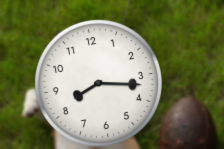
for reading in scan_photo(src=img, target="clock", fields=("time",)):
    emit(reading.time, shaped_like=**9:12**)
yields **8:17**
